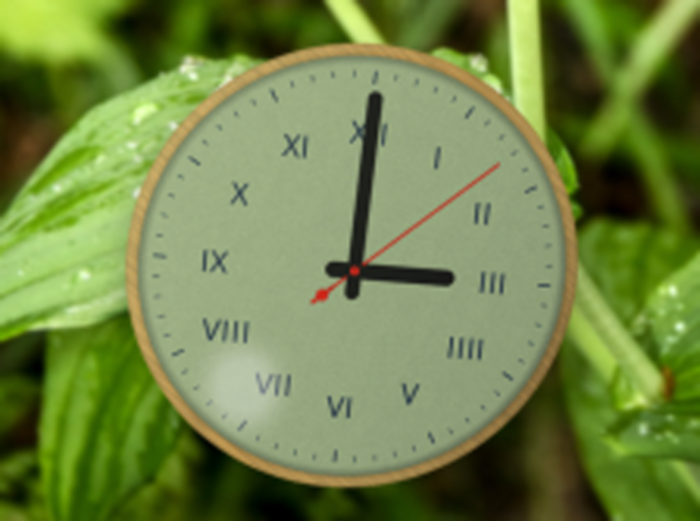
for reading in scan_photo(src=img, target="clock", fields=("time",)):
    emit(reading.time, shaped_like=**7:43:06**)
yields **3:00:08**
